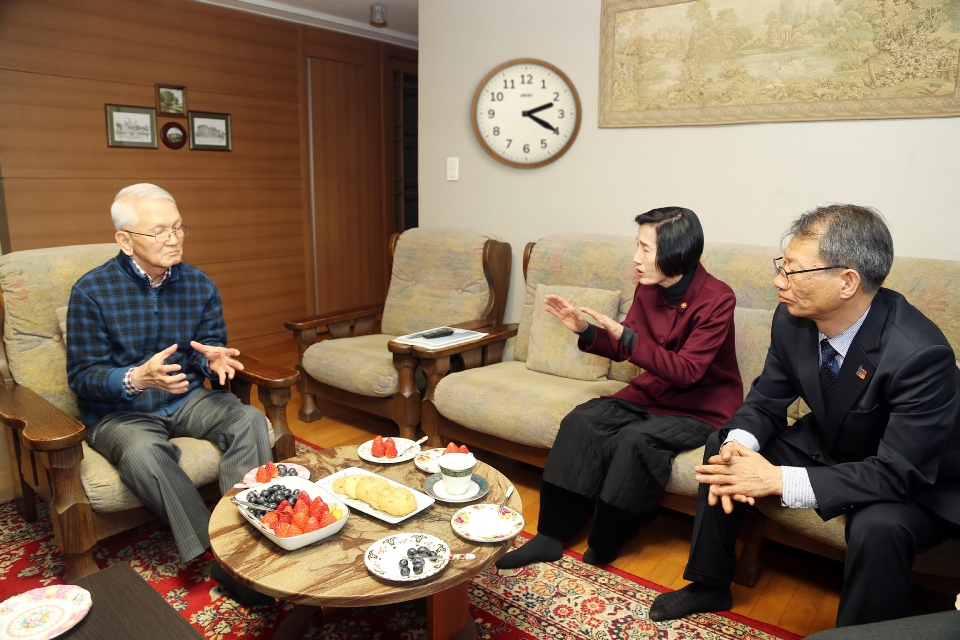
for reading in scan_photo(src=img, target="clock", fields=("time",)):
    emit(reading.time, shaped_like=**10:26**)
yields **2:20**
